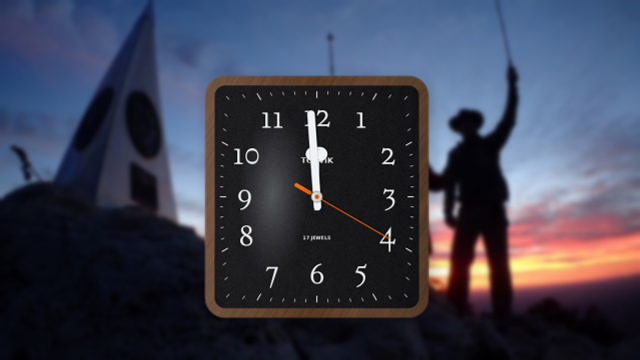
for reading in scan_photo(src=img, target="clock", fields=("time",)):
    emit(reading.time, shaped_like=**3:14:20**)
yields **11:59:20**
